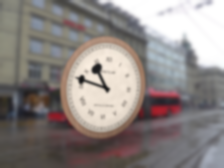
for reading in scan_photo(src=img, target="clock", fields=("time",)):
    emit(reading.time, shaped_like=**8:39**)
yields **10:47**
